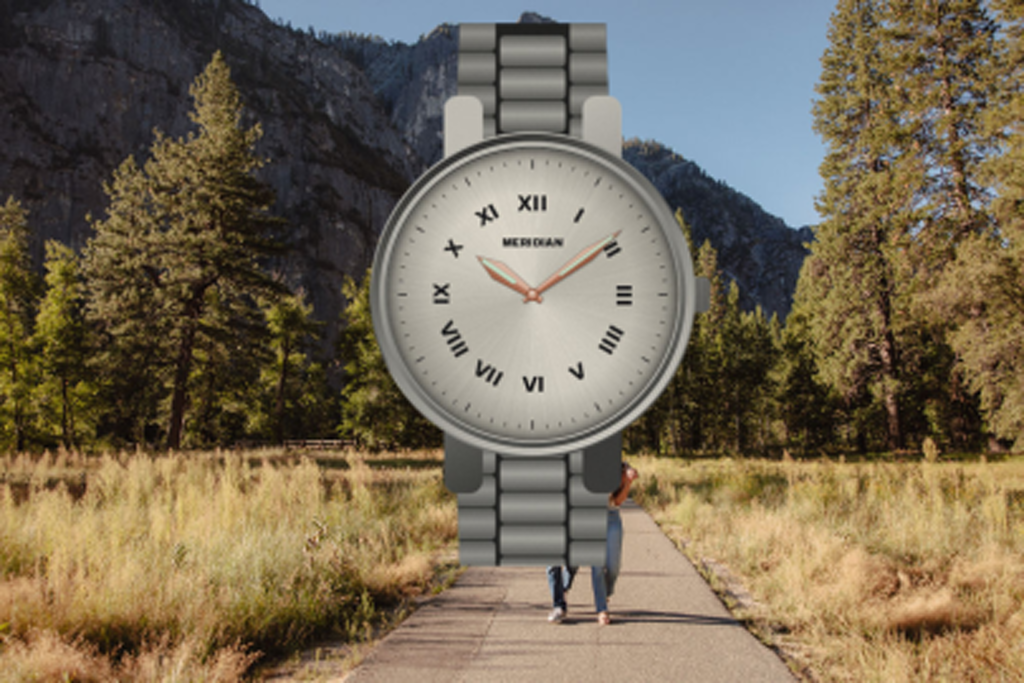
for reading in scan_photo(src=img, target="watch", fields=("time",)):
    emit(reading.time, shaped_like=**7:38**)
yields **10:09**
